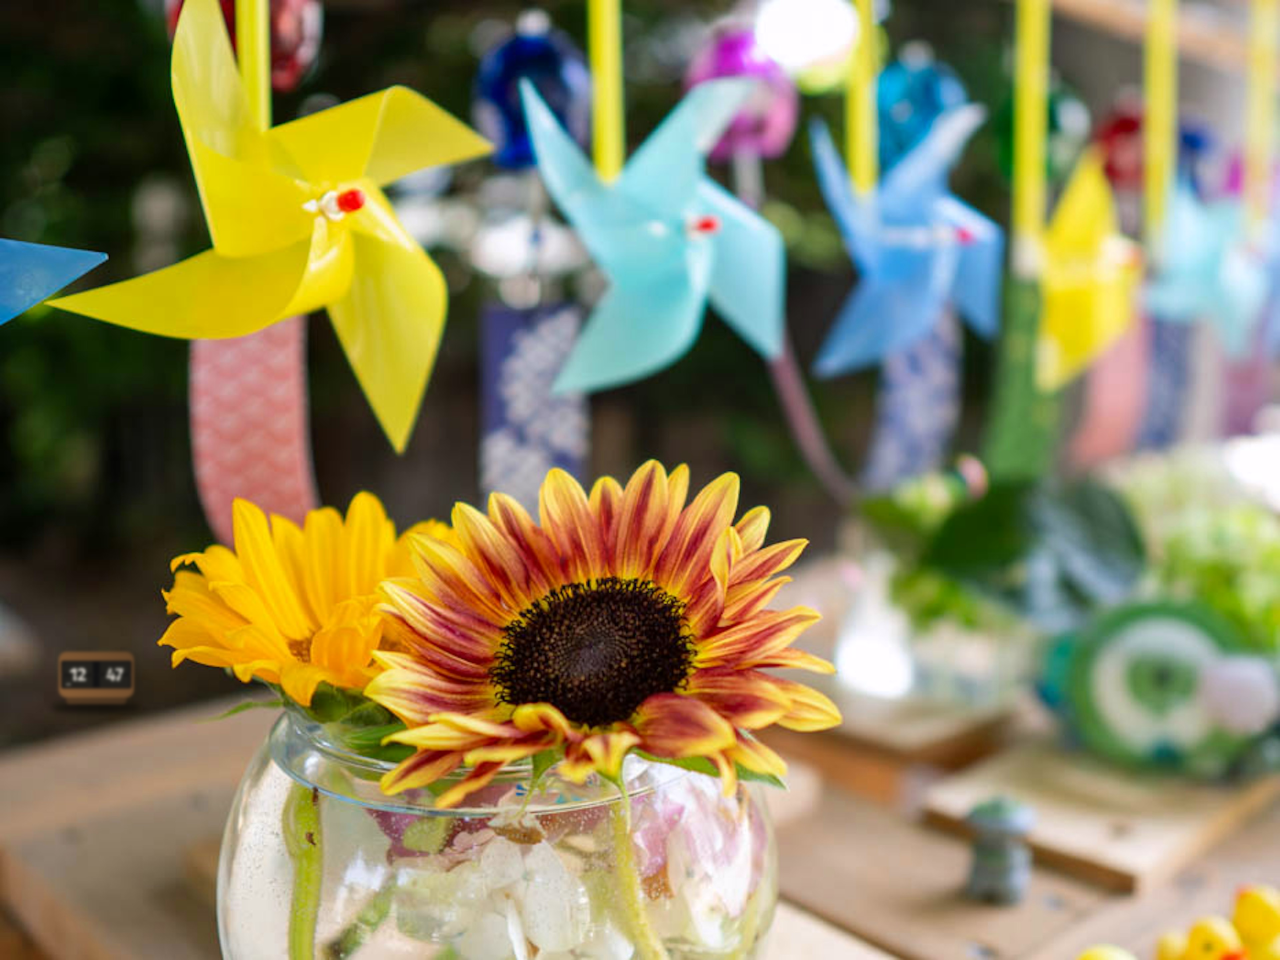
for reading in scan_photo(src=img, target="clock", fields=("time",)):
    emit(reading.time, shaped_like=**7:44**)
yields **12:47**
